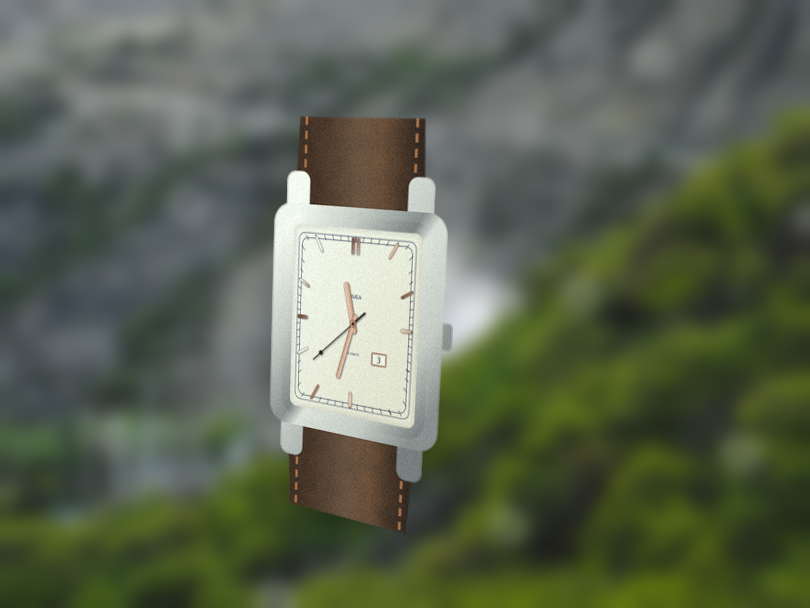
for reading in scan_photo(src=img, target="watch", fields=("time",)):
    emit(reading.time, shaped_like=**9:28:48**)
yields **11:32:38**
